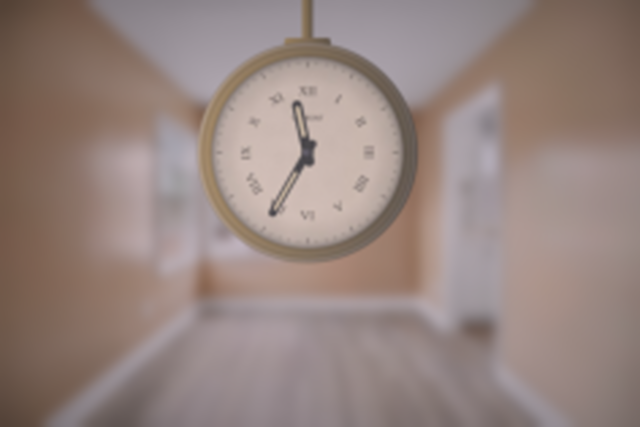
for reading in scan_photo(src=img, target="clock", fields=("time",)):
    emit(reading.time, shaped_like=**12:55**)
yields **11:35**
